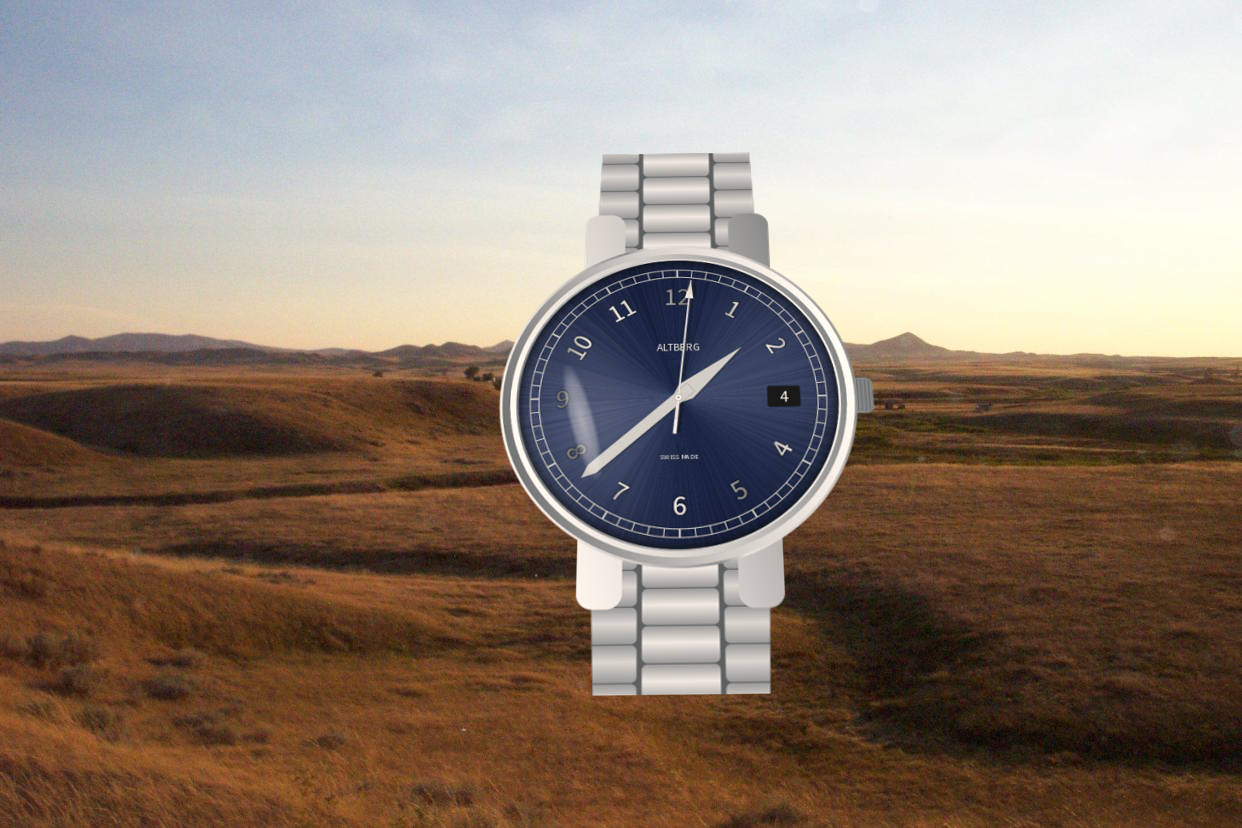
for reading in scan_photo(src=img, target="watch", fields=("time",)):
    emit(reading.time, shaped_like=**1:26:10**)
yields **1:38:01**
